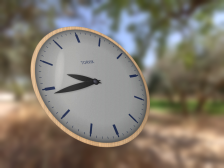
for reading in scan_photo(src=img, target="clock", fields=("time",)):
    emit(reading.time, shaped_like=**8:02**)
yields **9:44**
